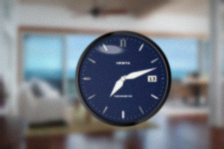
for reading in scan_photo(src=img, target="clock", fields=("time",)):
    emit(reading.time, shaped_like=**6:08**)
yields **7:12**
